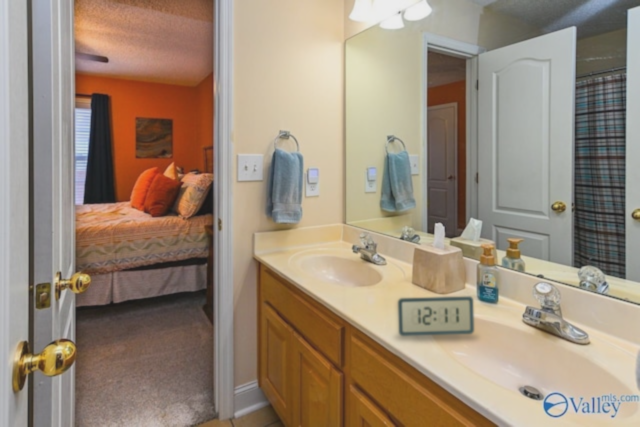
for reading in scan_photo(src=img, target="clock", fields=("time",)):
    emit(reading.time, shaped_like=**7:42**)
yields **12:11**
